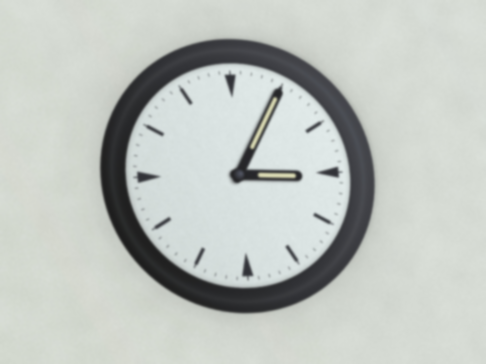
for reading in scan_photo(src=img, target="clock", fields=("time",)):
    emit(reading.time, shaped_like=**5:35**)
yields **3:05**
